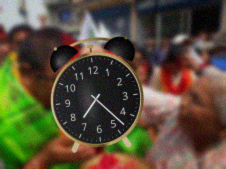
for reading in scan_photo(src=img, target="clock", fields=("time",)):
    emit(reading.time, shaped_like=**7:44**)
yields **7:23**
